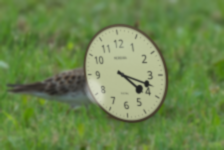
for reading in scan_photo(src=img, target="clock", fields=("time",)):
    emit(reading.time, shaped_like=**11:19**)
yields **4:18**
